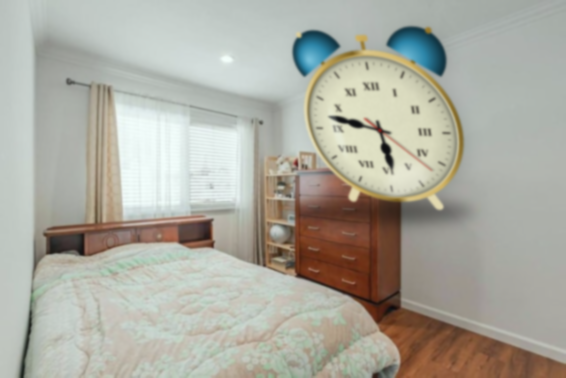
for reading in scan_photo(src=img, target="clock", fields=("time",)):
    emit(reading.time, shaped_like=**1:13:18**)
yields **5:47:22**
